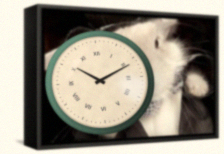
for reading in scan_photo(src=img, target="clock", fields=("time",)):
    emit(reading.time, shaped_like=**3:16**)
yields **10:11**
